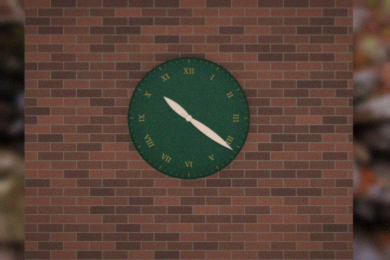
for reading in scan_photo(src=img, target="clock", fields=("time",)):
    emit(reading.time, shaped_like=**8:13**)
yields **10:21**
